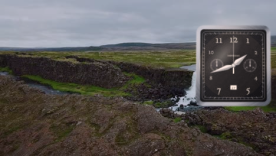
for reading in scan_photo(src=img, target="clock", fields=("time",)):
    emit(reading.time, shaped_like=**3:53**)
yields **1:42**
